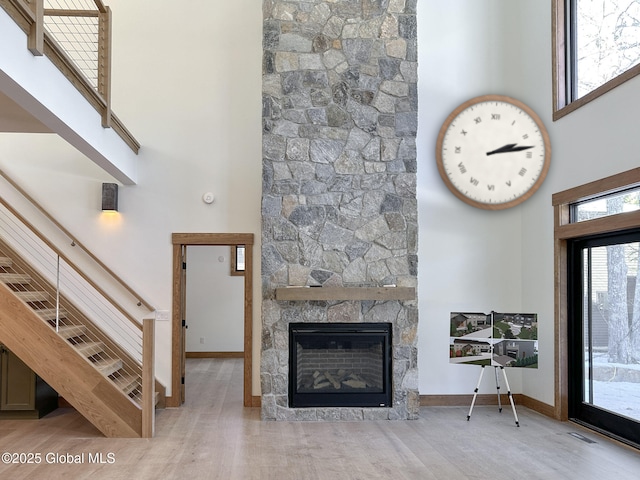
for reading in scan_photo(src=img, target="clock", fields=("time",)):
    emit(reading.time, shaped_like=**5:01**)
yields **2:13**
